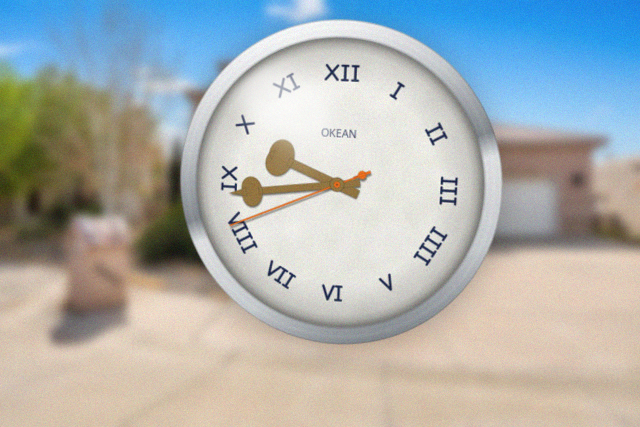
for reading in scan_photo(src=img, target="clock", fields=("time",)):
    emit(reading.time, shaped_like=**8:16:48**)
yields **9:43:41**
